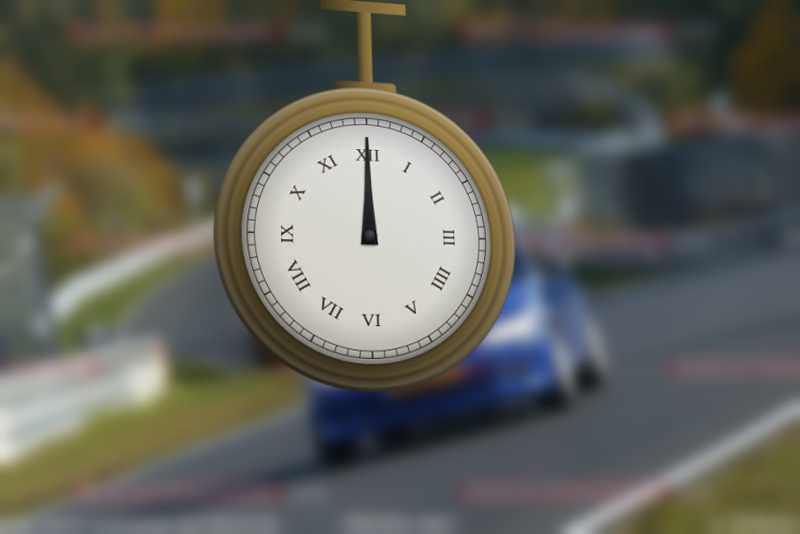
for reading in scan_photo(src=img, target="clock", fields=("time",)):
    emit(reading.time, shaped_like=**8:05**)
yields **12:00**
